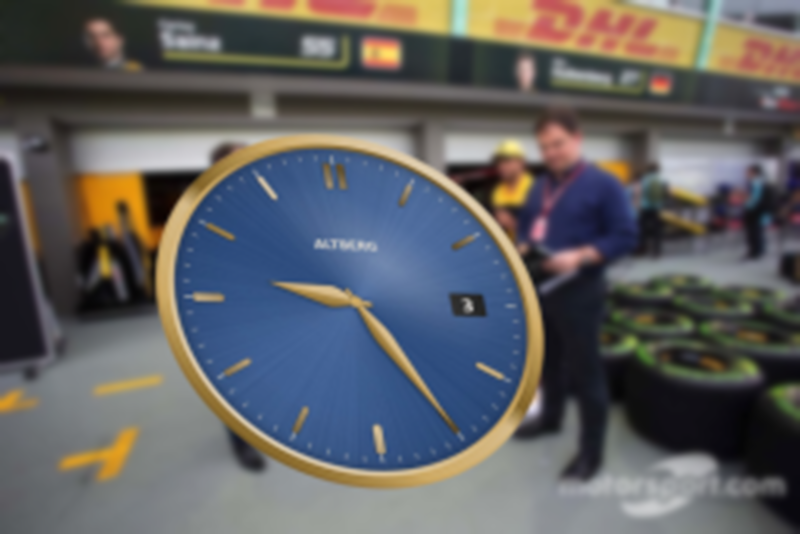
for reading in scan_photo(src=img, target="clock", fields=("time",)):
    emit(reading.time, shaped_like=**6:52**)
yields **9:25**
